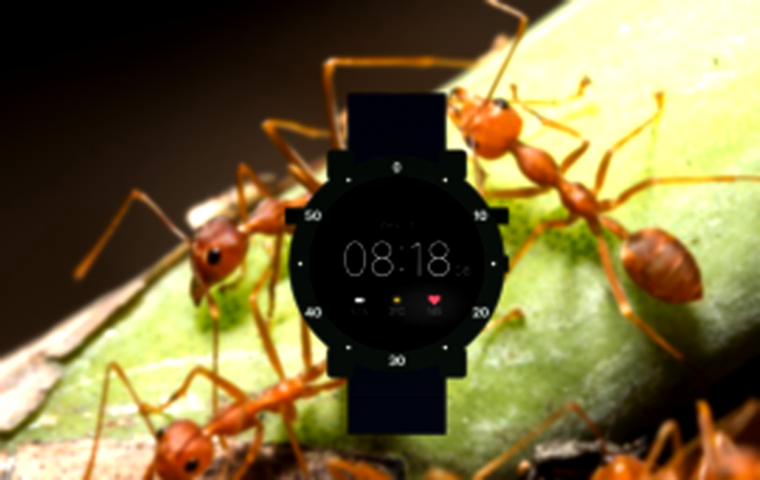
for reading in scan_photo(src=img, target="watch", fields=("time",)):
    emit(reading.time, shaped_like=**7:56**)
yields **8:18**
